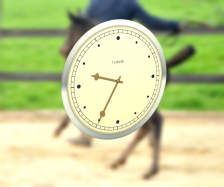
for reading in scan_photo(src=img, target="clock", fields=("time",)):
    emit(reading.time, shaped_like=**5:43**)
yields **9:35**
